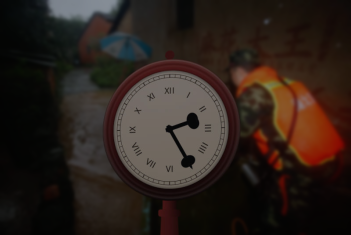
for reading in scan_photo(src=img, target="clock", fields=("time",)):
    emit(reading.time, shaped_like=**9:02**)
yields **2:25**
